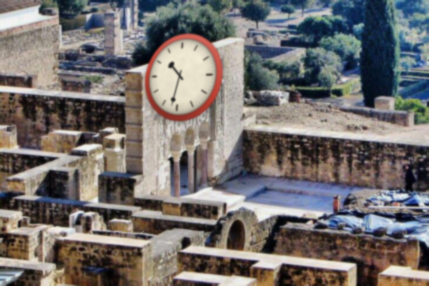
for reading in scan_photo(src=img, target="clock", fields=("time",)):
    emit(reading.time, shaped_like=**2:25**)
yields **10:32**
